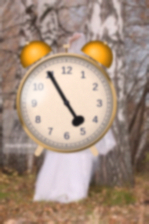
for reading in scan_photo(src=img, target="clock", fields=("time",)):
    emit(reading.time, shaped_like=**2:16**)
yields **4:55**
